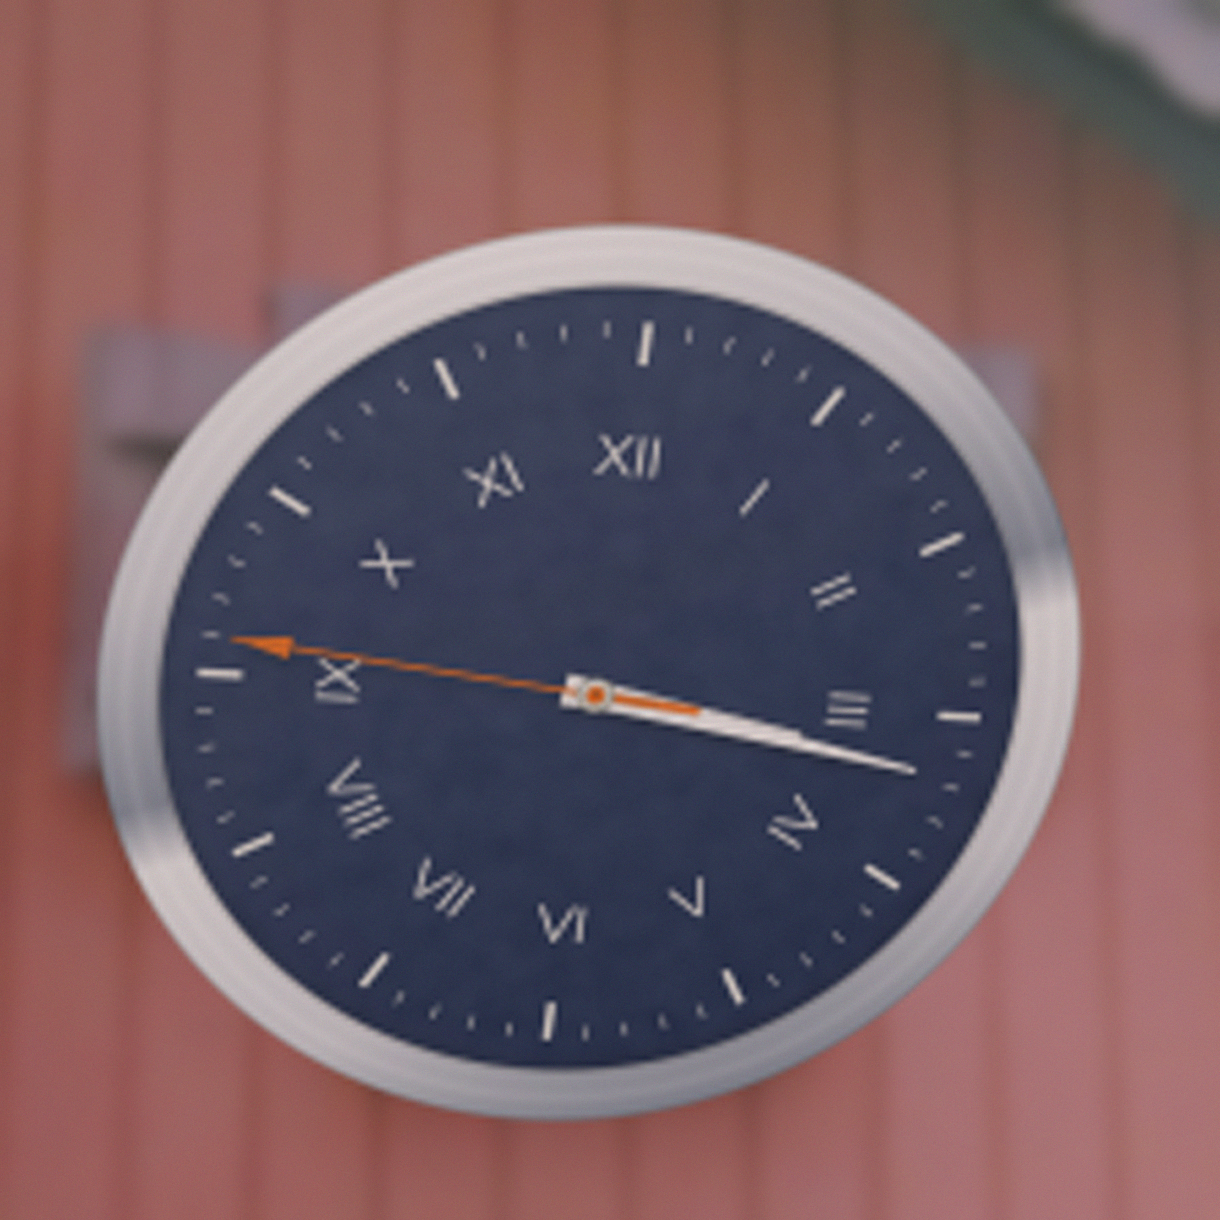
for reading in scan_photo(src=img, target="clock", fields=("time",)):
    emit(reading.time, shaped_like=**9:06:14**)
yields **3:16:46**
